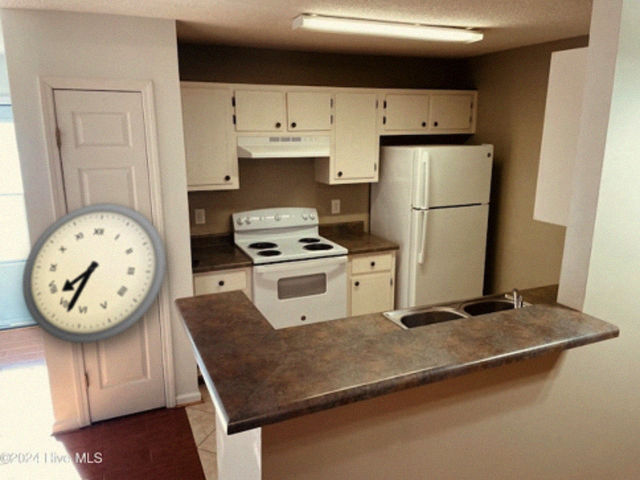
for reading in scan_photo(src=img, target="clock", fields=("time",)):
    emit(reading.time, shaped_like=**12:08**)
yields **7:33**
